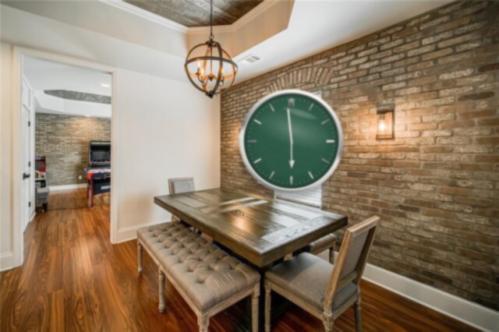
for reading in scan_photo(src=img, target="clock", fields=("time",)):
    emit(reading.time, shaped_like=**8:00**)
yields **5:59**
